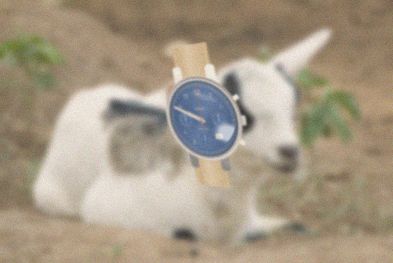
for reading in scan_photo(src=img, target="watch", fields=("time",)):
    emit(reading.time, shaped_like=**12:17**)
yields **9:49**
